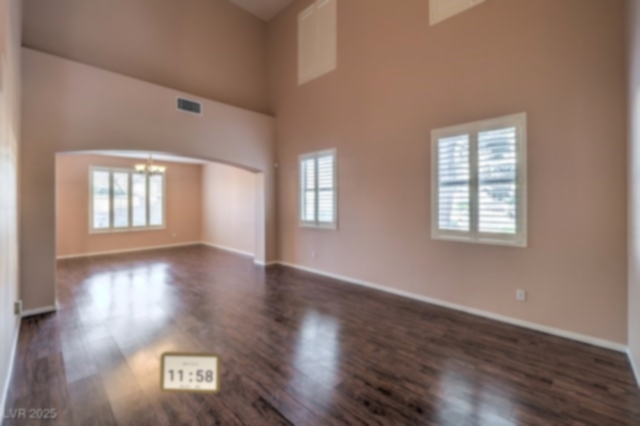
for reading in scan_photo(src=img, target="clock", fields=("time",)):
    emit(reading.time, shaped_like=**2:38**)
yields **11:58**
